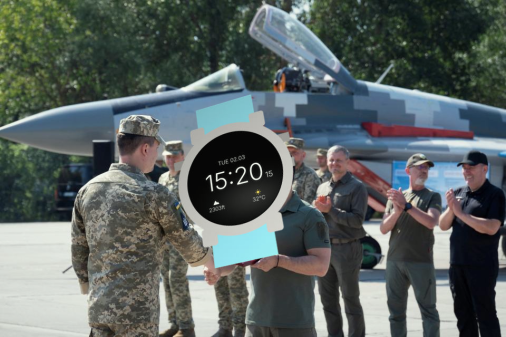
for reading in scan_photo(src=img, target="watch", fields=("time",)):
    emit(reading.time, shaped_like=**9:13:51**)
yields **15:20:15**
